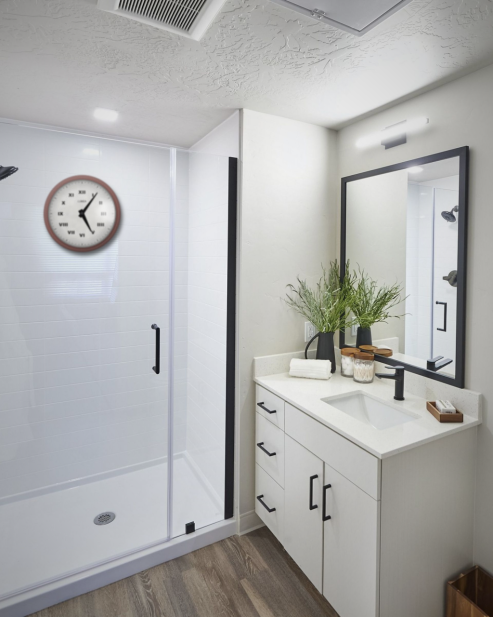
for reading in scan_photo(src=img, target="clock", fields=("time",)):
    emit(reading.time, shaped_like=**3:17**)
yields **5:06**
